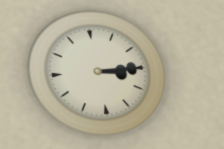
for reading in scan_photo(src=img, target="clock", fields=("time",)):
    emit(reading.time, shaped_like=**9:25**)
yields **3:15**
